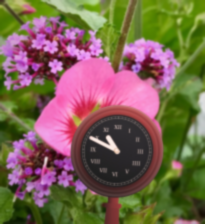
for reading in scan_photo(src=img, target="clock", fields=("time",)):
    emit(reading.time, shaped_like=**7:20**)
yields **10:49**
